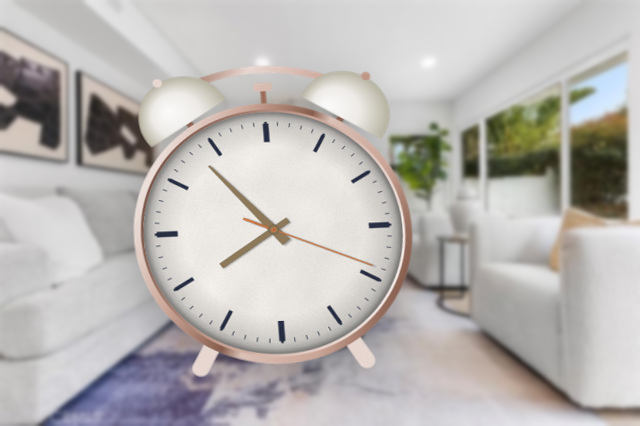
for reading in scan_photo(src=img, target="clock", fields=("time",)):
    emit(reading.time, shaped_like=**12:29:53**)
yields **7:53:19**
